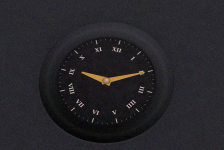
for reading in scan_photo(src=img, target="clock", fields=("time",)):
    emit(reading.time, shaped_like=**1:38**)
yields **9:10**
